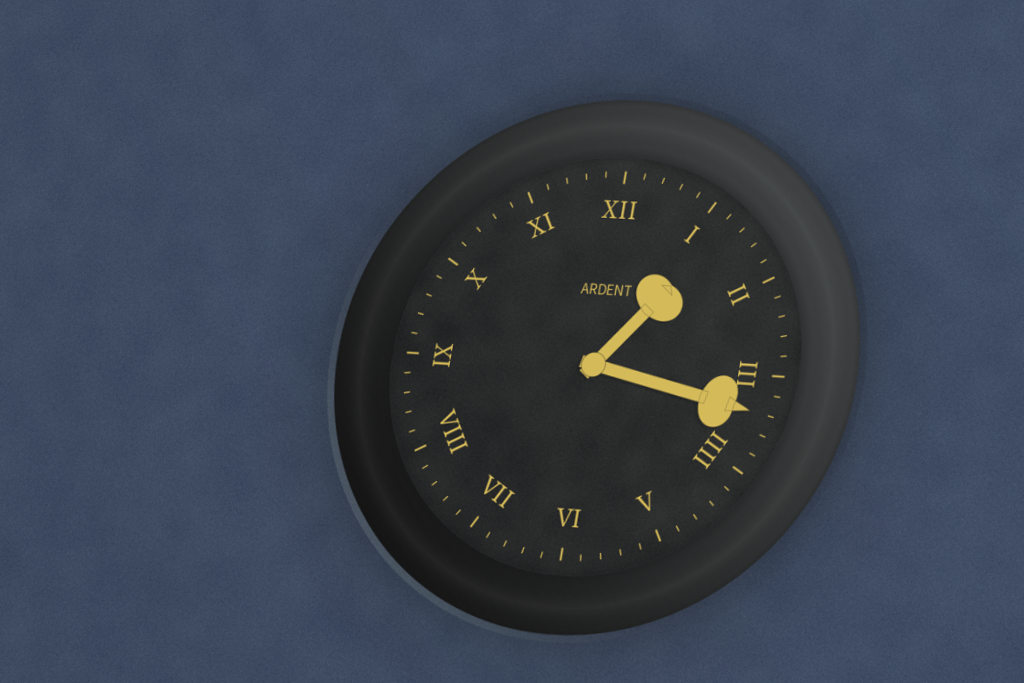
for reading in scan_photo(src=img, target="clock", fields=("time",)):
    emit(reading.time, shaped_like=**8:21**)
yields **1:17**
